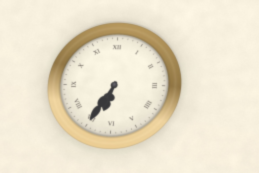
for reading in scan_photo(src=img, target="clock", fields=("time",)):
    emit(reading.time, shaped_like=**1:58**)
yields **6:35**
